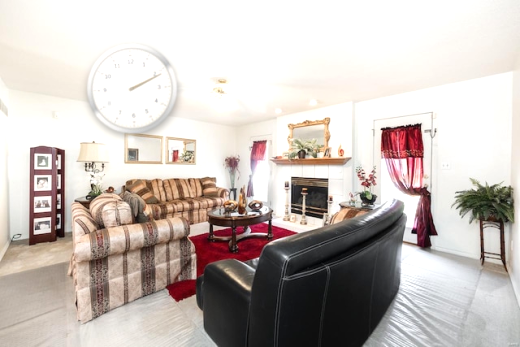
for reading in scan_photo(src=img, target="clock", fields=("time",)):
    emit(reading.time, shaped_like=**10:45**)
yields **2:11**
